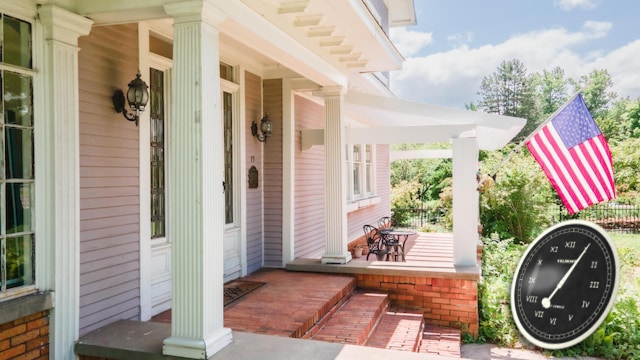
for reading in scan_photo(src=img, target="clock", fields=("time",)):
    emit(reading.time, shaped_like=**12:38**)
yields **7:05**
